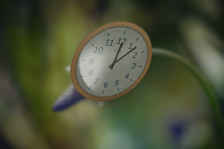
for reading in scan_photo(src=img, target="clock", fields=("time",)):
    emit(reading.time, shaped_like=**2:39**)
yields **12:07**
